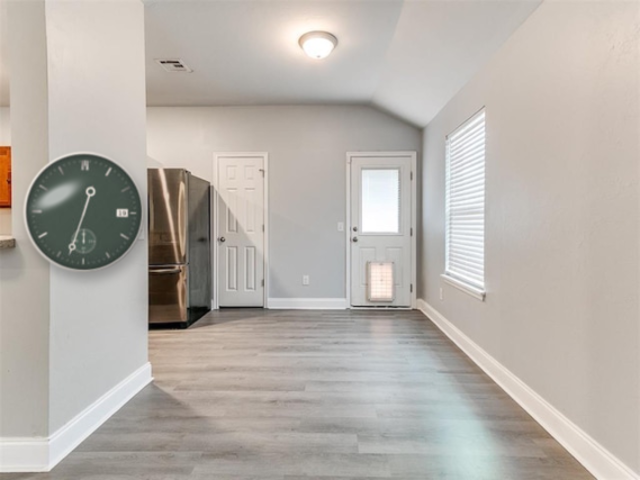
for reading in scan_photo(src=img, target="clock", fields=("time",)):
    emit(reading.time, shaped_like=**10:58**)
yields **12:33**
